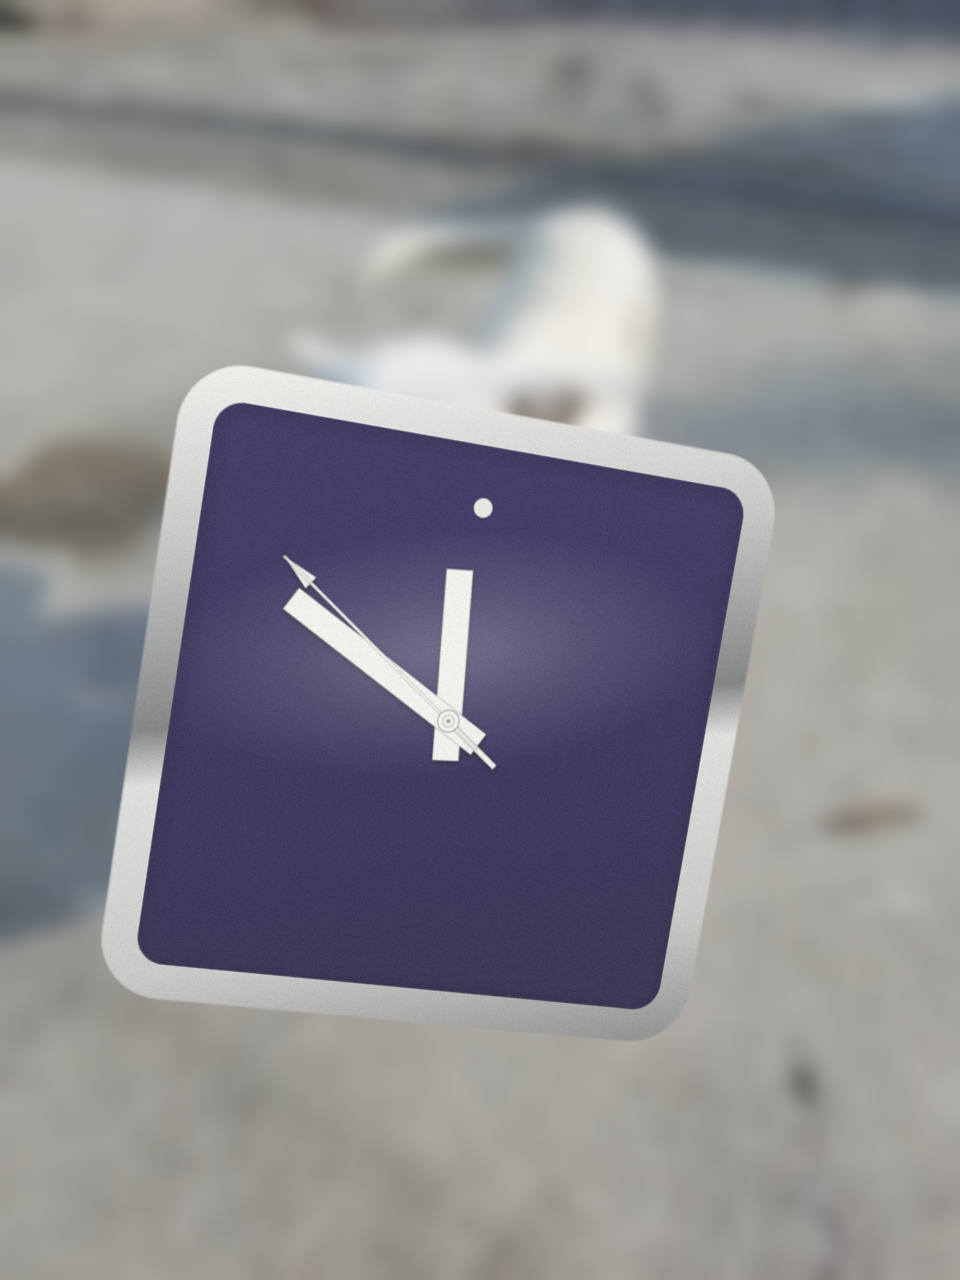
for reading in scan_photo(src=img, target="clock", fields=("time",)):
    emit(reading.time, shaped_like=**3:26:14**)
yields **11:49:51**
